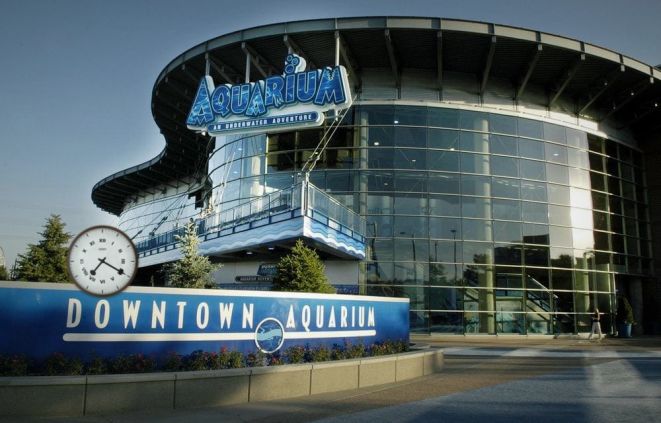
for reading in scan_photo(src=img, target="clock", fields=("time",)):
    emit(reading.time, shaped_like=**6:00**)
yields **7:20**
